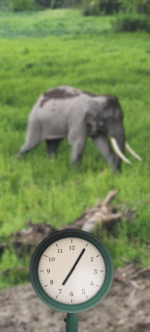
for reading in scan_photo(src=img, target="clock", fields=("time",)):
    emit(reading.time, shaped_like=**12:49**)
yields **7:05**
